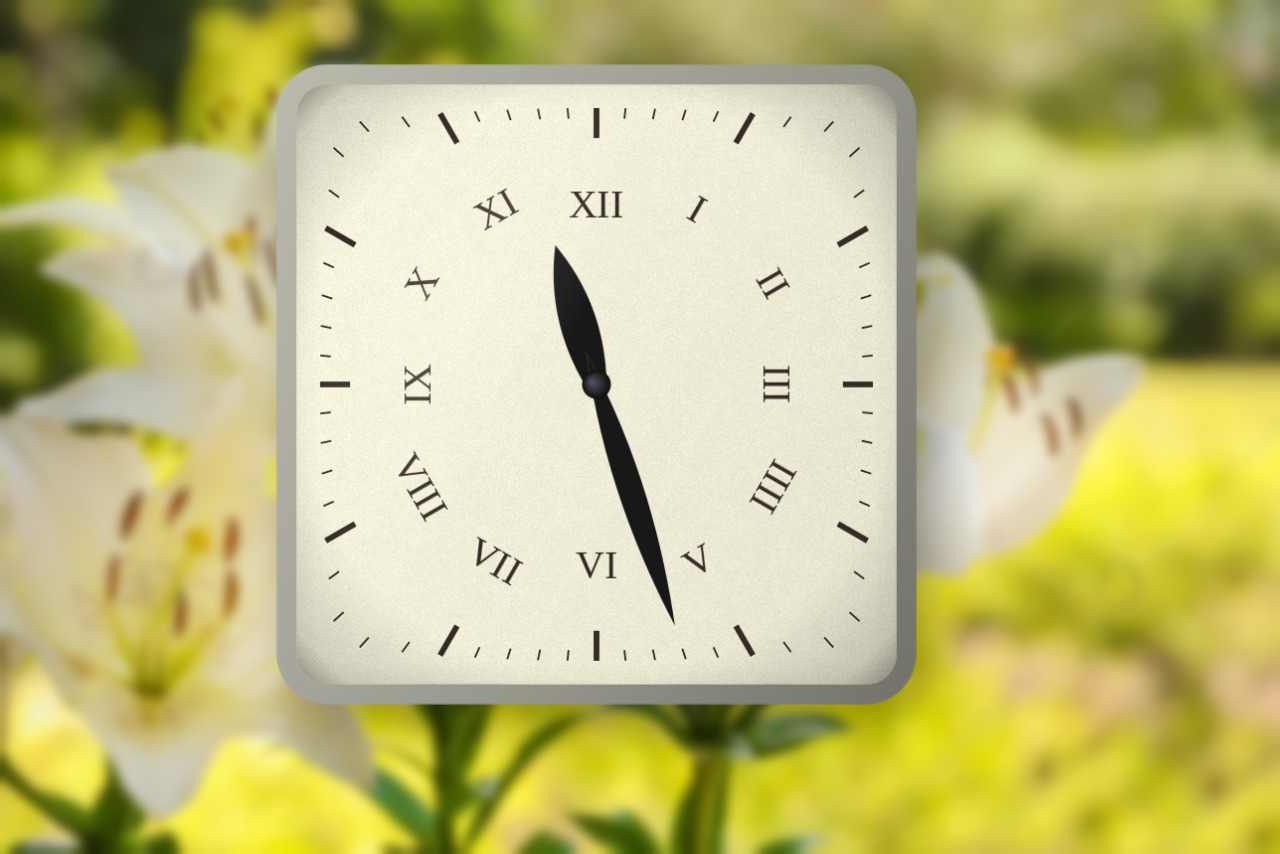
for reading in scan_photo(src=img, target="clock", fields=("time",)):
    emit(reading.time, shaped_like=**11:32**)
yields **11:27**
